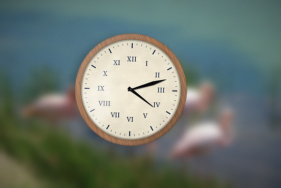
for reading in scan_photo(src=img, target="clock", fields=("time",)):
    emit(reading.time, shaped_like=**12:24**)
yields **4:12**
